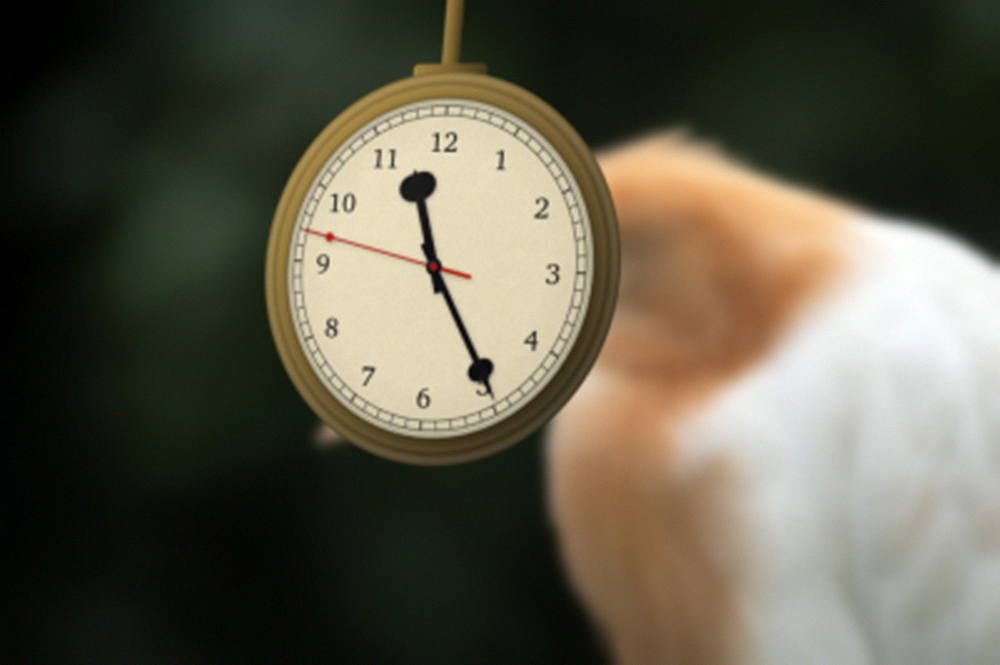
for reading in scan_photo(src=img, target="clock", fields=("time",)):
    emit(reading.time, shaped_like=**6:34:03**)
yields **11:24:47**
